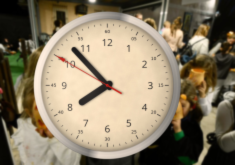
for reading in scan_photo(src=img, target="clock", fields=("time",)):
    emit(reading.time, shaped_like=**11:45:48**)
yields **7:52:50**
